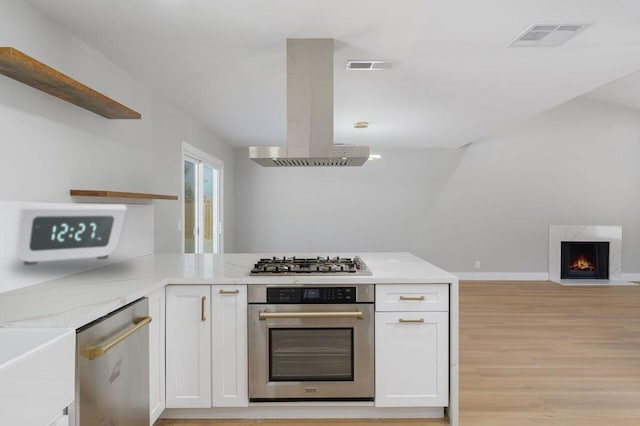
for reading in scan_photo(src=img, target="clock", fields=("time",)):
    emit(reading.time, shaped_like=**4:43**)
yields **12:27**
